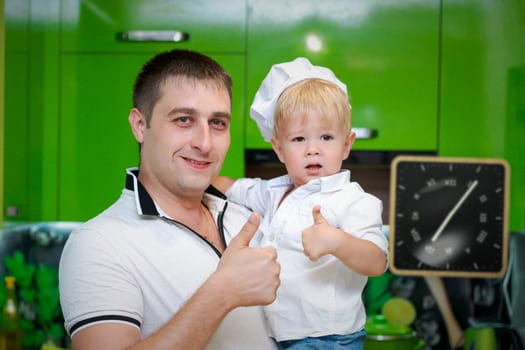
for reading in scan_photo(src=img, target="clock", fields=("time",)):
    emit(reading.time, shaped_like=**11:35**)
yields **7:06**
